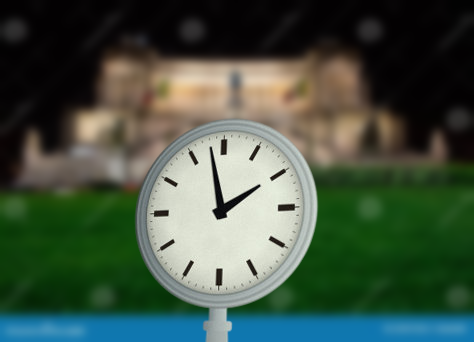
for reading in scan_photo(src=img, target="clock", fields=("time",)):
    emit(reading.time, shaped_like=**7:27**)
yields **1:58**
